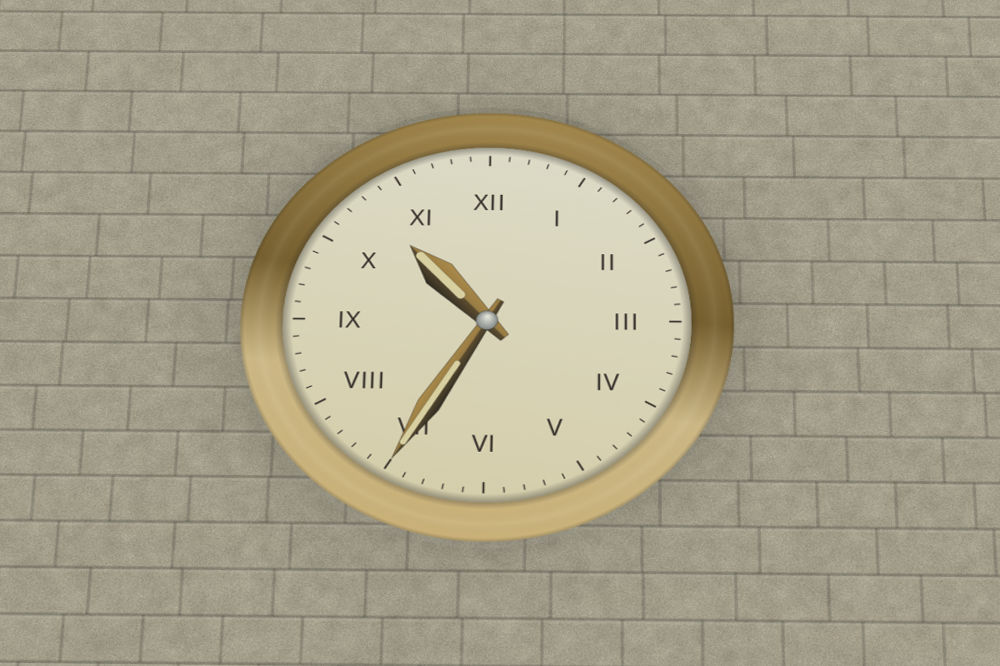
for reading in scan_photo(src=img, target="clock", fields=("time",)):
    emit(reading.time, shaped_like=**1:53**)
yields **10:35**
